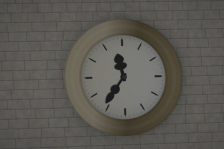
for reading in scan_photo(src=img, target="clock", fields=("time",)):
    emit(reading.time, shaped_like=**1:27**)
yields **11:36**
